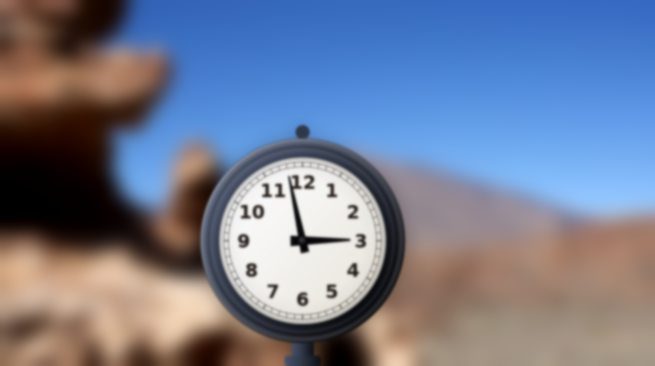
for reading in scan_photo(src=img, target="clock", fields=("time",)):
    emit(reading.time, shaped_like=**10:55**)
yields **2:58**
